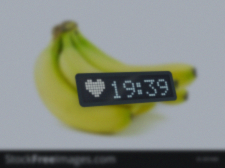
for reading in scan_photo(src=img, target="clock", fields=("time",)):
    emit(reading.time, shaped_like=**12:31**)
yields **19:39**
